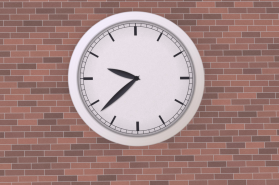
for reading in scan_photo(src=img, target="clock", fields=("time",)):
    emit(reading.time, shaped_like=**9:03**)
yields **9:38**
